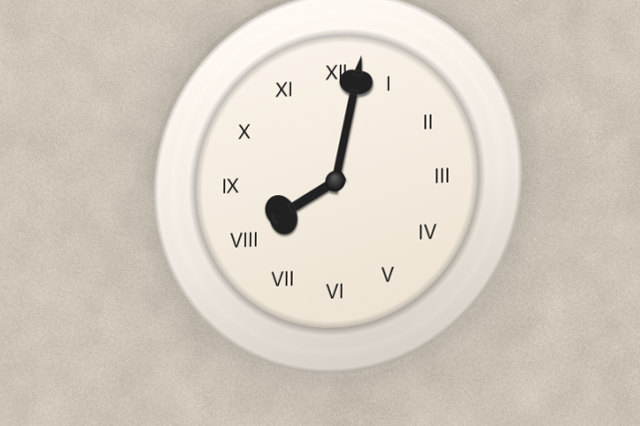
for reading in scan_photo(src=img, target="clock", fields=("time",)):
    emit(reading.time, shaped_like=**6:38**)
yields **8:02**
